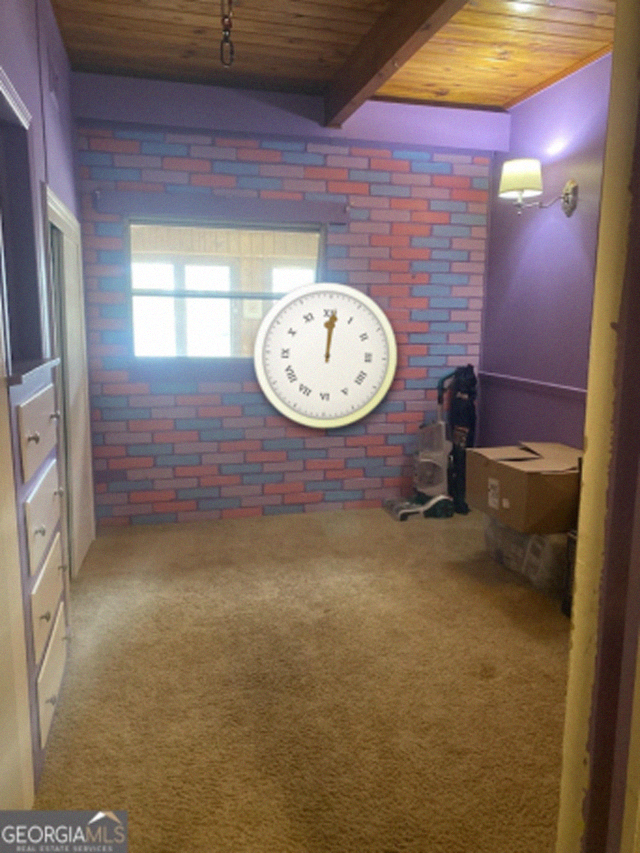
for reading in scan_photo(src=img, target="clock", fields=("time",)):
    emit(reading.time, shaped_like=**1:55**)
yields **12:01**
